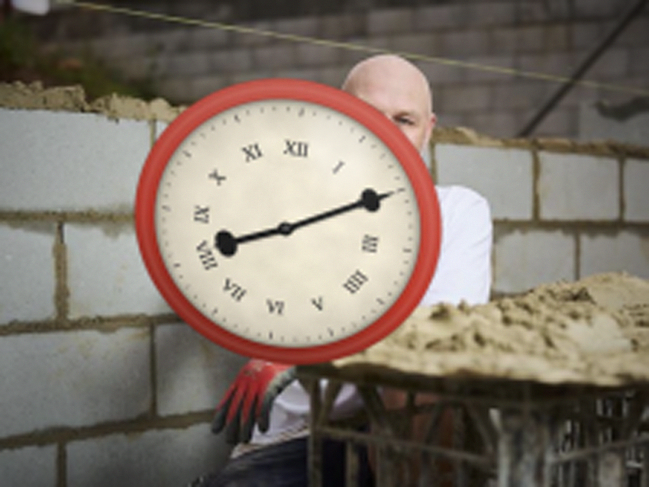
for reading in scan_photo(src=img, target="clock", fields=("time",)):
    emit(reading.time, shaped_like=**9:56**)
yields **8:10**
